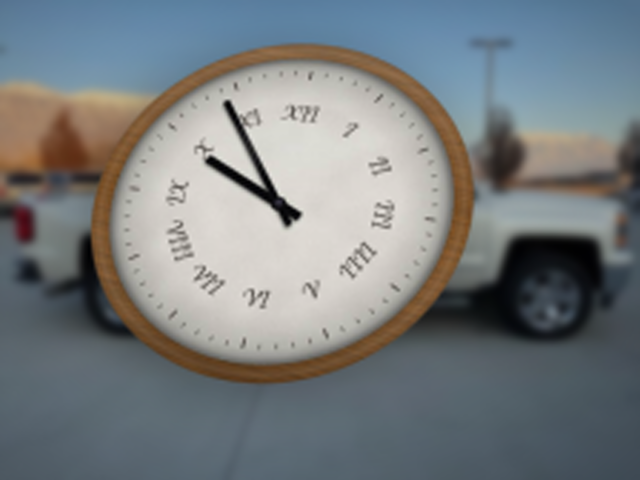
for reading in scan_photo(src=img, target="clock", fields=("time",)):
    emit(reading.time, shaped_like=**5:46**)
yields **9:54**
